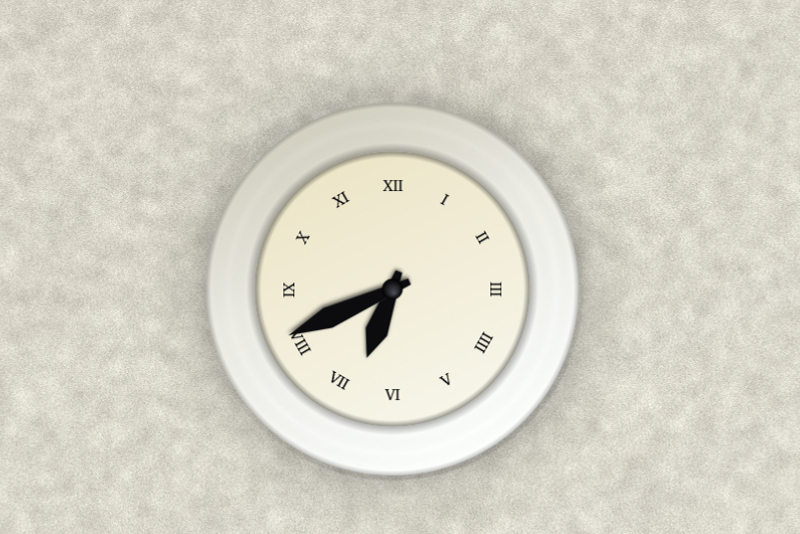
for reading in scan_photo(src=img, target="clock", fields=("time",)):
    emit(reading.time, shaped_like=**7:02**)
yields **6:41**
